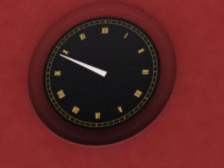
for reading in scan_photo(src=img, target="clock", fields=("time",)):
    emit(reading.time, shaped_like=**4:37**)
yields **9:49**
